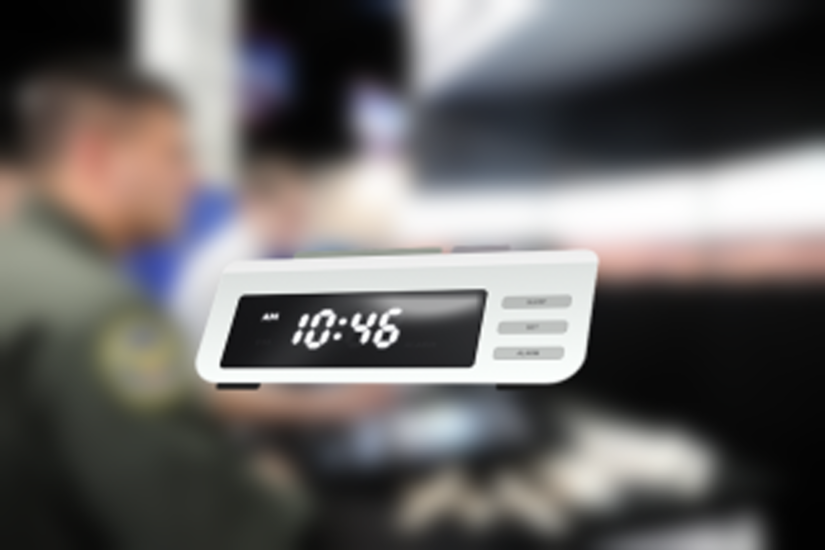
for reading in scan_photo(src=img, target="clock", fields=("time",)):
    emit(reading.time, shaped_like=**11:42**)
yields **10:46**
